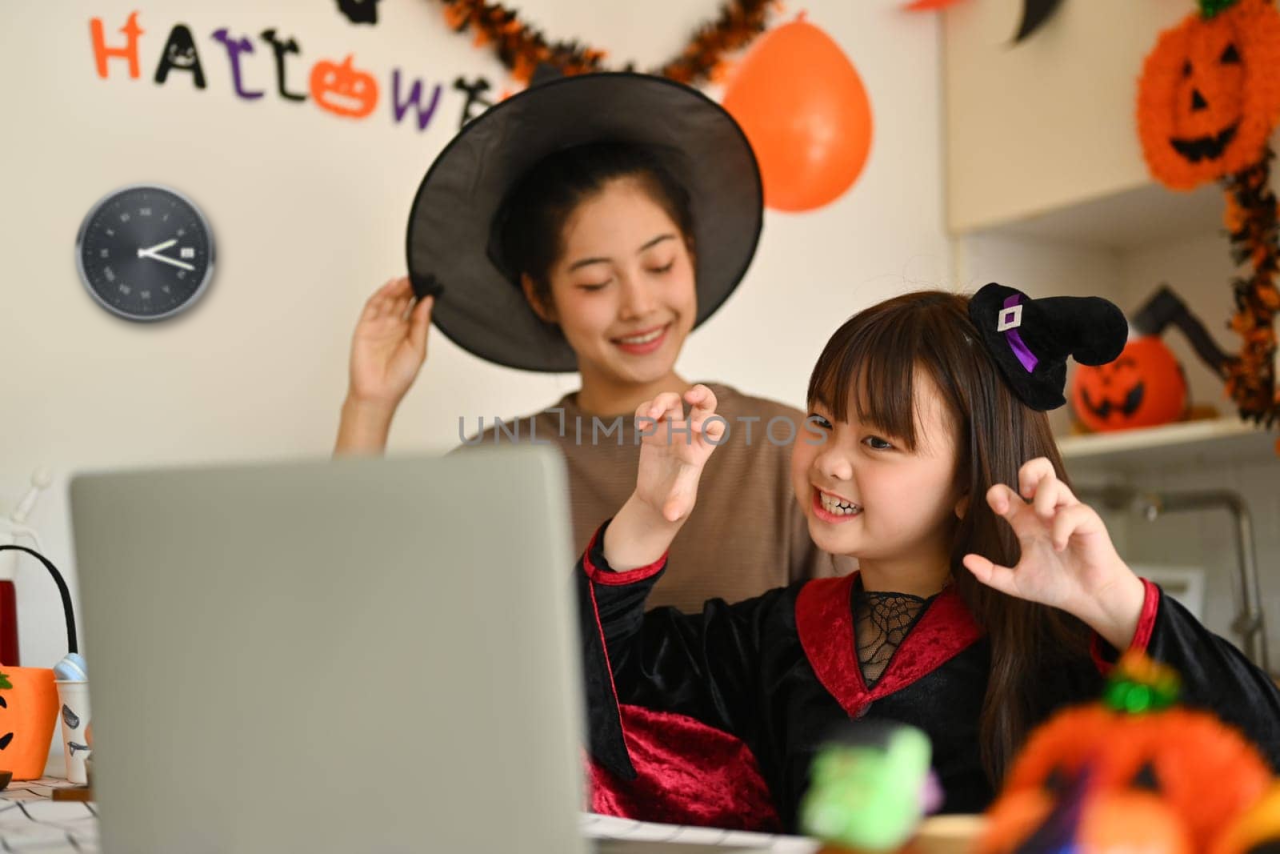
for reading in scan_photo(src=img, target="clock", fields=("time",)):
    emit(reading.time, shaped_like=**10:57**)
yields **2:18**
